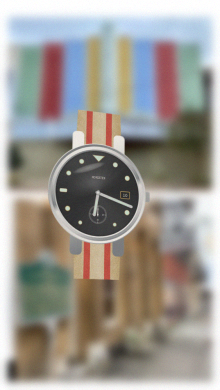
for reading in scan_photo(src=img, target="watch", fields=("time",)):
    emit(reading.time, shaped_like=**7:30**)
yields **6:18**
